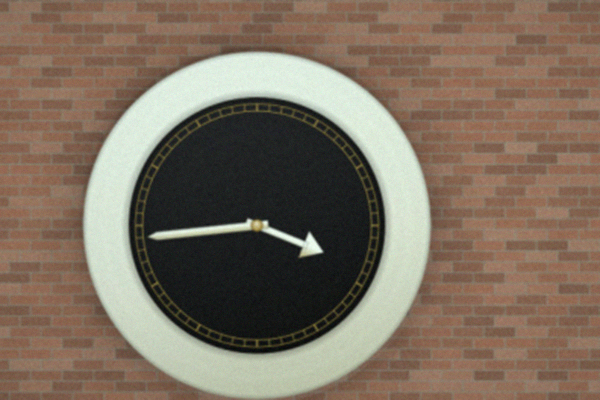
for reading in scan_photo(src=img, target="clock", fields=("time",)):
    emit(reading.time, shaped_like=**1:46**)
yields **3:44**
